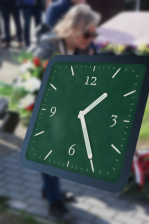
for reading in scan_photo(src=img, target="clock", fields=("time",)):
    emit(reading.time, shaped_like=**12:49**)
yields **1:25**
